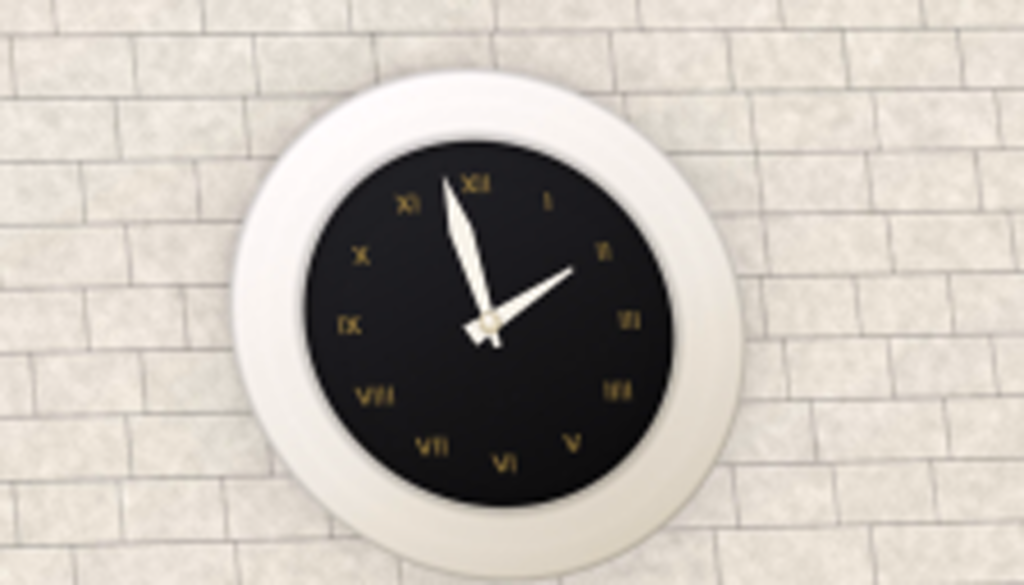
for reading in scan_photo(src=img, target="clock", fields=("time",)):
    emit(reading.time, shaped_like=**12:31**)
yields **1:58**
